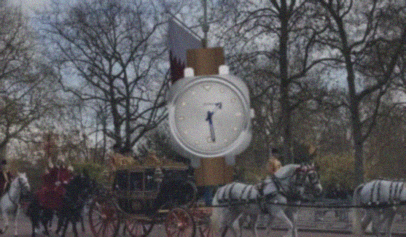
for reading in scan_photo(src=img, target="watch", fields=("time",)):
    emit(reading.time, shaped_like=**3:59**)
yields **1:29**
